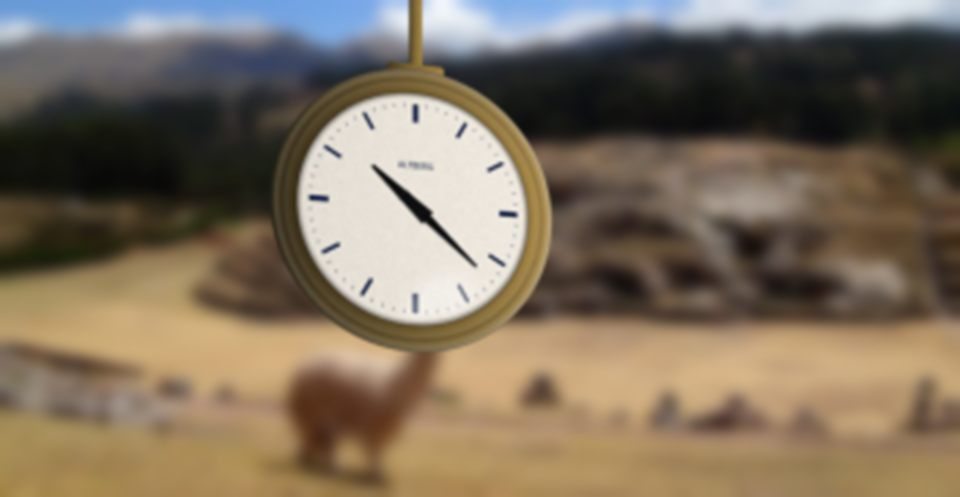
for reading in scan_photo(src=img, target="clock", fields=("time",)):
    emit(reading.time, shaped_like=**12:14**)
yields **10:22**
